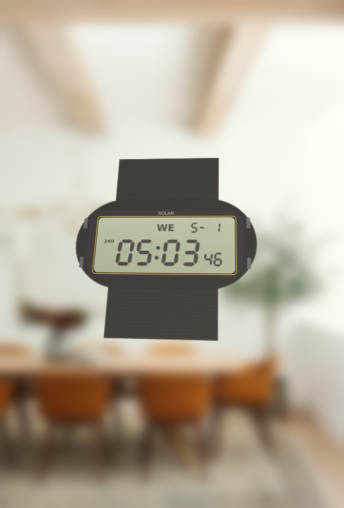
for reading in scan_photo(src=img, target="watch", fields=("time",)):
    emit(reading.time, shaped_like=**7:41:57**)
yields **5:03:46**
